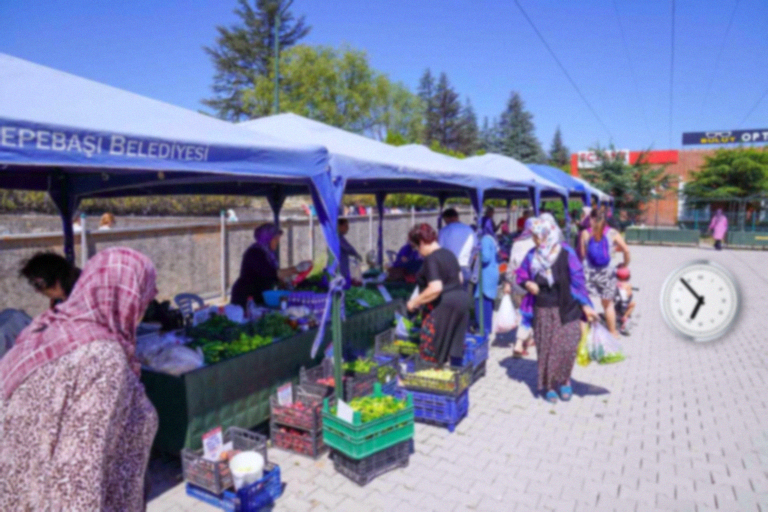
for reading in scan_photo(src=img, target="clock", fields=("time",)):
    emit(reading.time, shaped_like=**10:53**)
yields **6:53**
